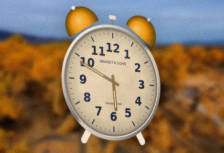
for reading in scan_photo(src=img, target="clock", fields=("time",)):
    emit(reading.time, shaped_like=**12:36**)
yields **5:49**
